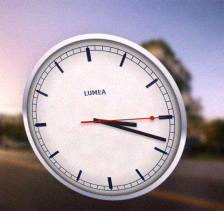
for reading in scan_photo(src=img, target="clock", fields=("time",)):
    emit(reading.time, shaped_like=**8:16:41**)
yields **3:18:15**
